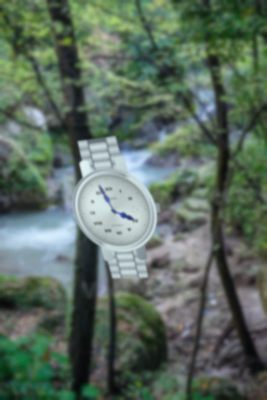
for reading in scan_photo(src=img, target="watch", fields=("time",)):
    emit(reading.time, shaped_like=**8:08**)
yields **3:57**
